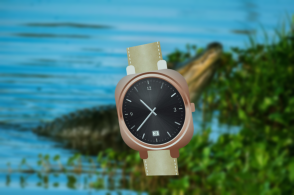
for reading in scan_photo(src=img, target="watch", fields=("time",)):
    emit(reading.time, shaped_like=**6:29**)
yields **10:38**
